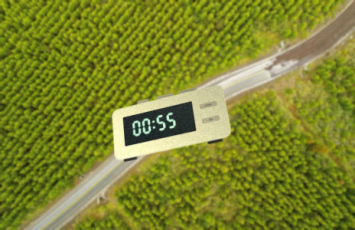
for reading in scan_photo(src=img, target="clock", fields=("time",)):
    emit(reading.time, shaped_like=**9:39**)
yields **0:55**
